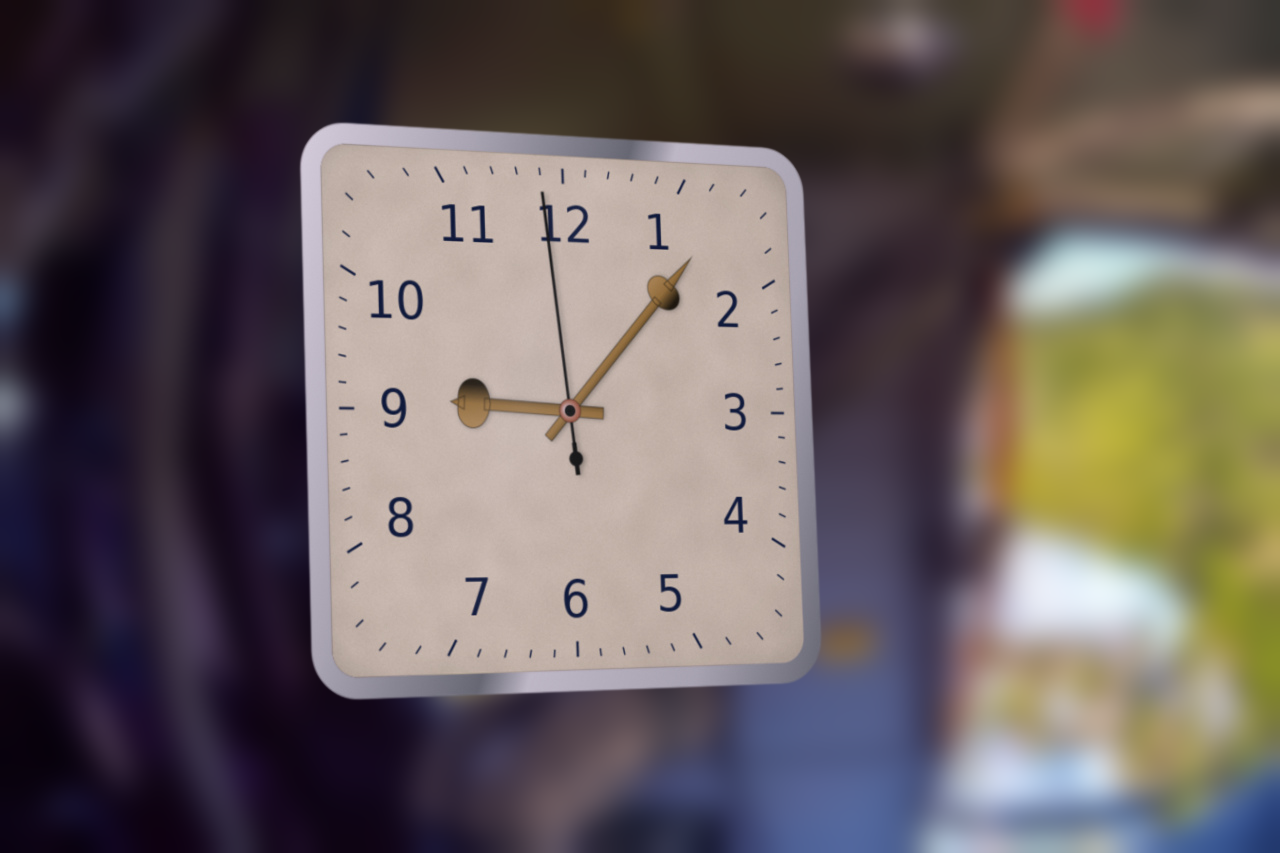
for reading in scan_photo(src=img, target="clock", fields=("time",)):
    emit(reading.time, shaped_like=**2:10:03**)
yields **9:06:59**
